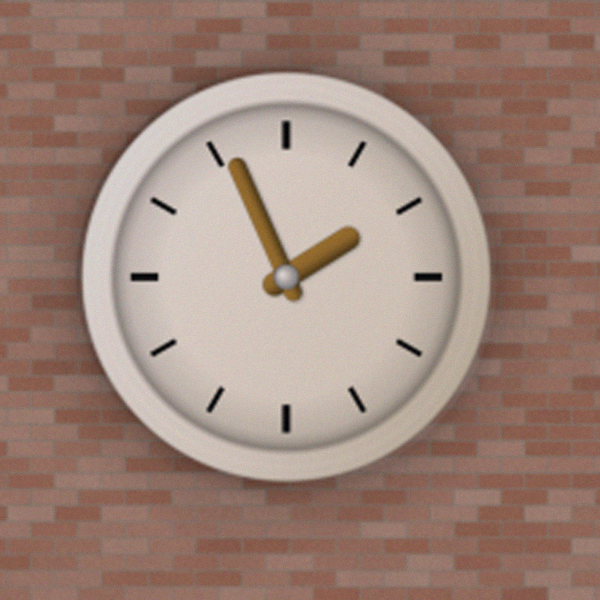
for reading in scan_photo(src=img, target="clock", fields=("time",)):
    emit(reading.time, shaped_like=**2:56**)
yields **1:56**
